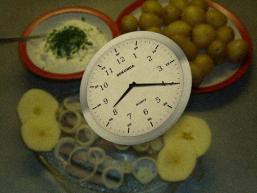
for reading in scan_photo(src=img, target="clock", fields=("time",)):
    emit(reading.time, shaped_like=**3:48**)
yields **8:20**
